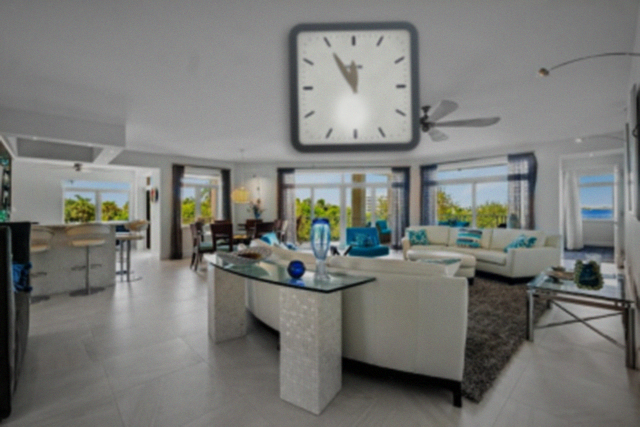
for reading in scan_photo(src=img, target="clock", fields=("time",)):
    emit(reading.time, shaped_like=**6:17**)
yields **11:55**
